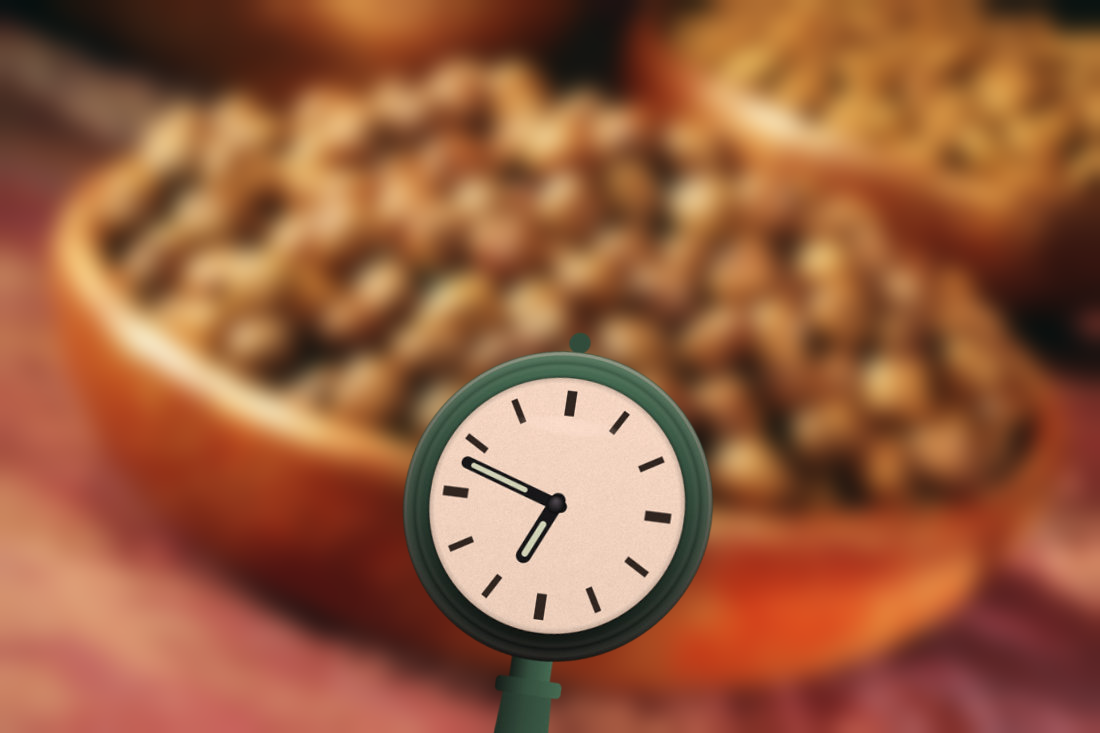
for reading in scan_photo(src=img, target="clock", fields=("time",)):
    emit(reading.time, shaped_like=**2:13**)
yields **6:48**
